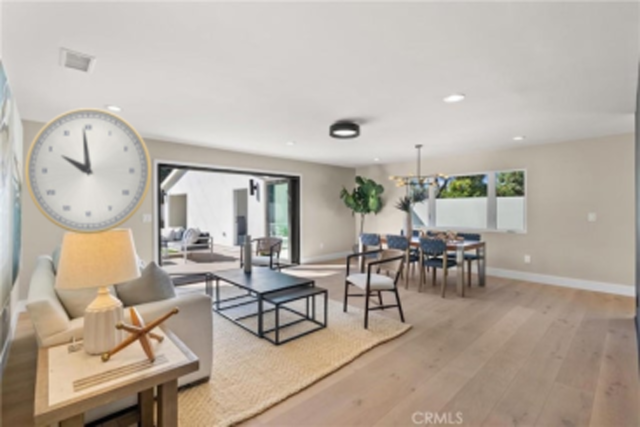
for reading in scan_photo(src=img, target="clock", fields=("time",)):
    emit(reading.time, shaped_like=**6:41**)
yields **9:59**
